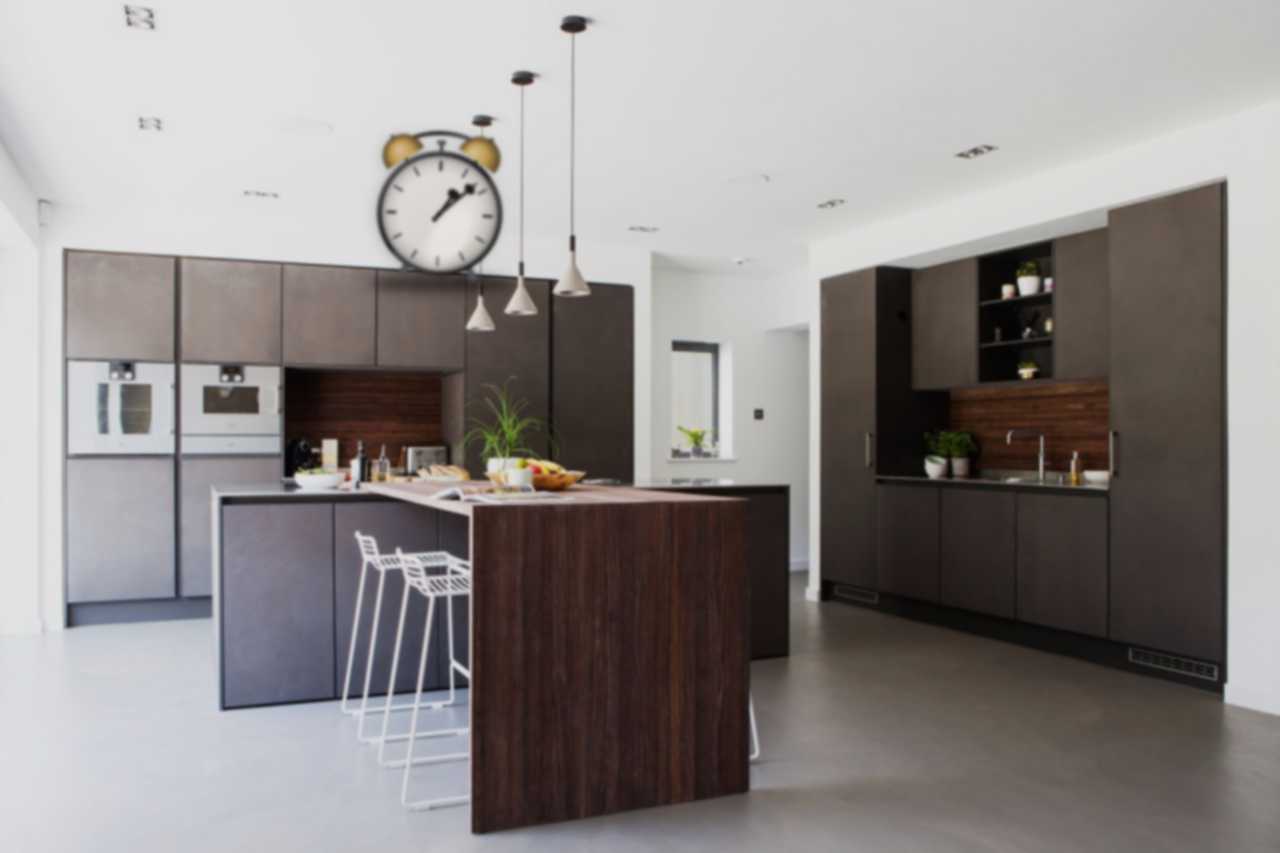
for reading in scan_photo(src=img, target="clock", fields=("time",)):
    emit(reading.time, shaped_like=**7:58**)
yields **1:08**
